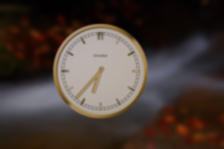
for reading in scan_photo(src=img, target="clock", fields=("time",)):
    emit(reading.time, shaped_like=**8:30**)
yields **6:37**
